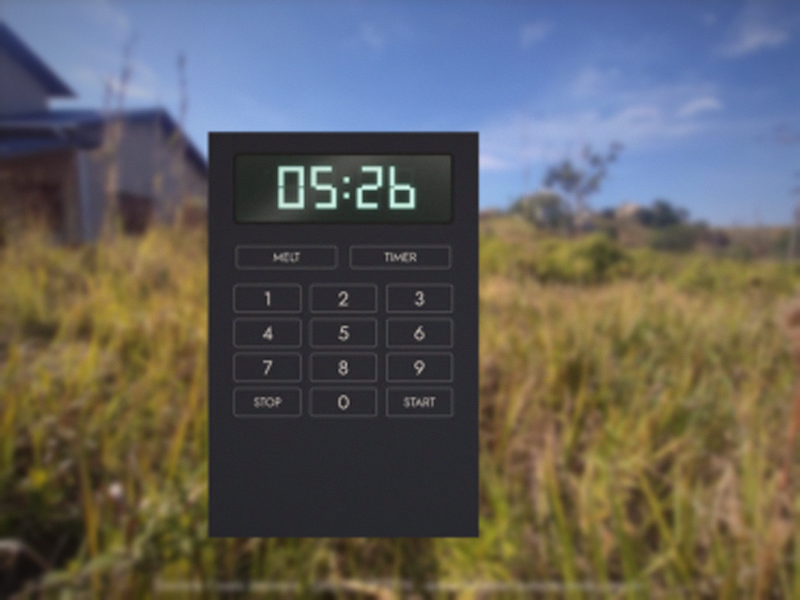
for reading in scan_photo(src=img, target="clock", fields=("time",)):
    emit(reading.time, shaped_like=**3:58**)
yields **5:26**
